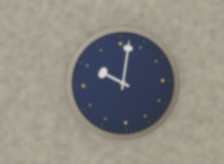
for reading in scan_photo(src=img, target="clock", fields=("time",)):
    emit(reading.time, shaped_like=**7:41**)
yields **10:02**
